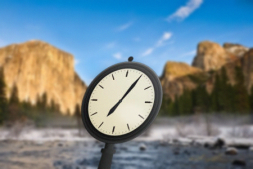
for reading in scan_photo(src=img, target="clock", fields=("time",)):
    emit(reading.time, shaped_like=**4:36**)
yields **7:05**
